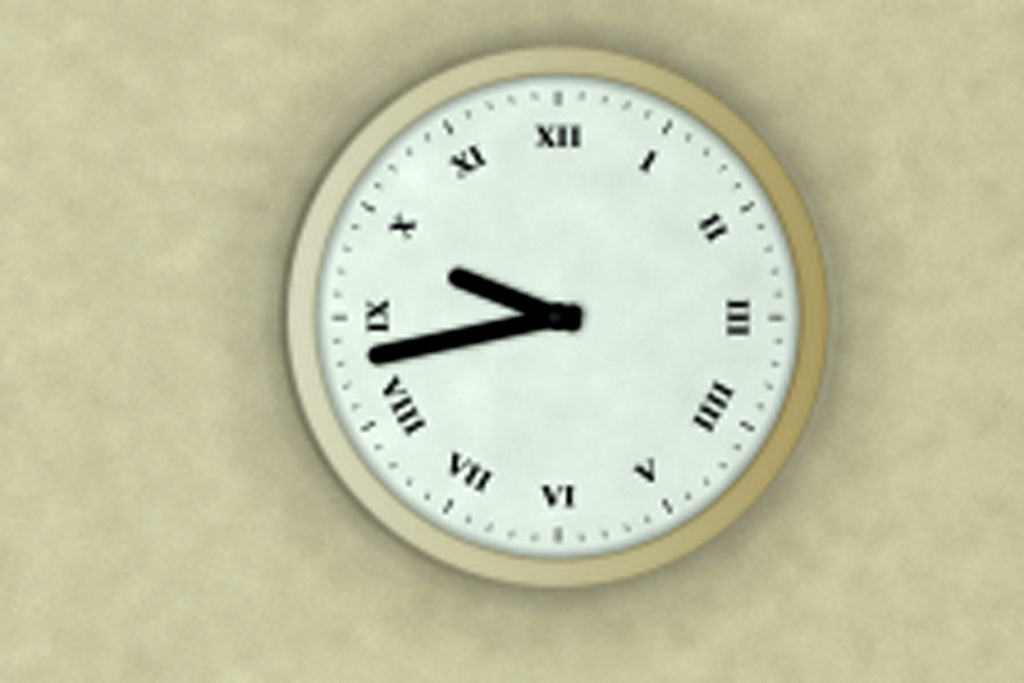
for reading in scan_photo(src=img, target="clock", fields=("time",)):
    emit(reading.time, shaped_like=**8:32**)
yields **9:43**
